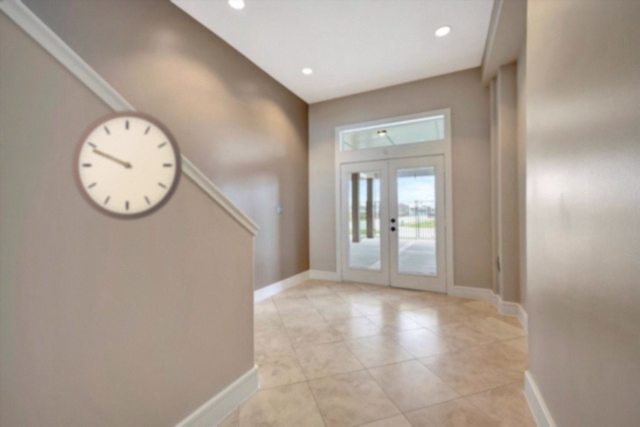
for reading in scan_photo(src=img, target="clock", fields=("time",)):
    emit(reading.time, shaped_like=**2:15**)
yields **9:49**
